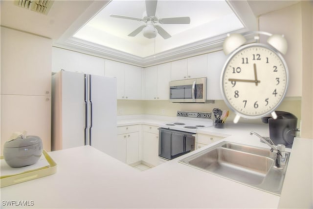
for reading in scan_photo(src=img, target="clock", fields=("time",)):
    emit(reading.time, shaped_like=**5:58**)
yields **11:46**
